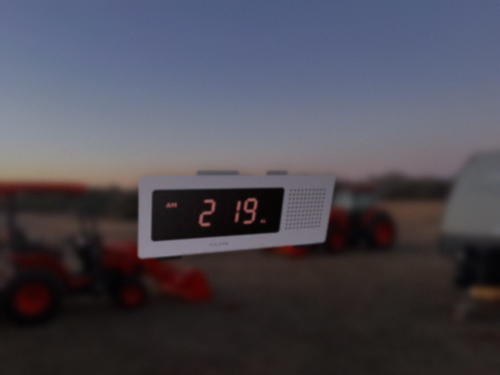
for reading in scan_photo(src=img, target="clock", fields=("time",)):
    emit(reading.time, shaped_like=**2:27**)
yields **2:19**
